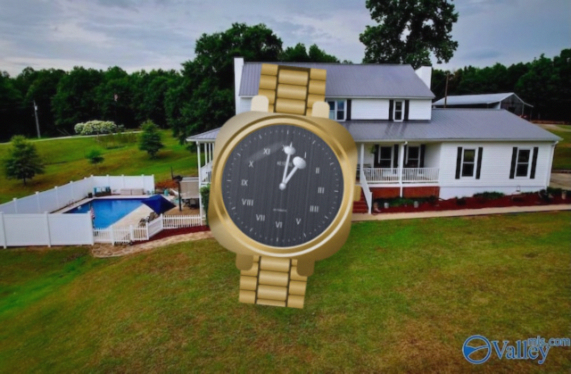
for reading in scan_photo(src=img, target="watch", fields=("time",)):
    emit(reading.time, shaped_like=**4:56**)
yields **1:01**
